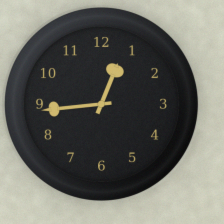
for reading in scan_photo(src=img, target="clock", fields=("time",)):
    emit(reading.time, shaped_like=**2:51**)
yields **12:44**
